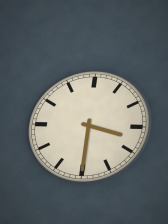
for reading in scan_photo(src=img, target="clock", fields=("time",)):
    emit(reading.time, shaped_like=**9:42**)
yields **3:30**
